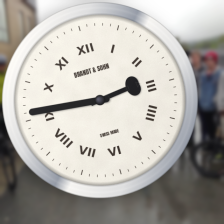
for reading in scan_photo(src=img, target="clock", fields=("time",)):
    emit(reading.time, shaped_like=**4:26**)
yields **2:46**
